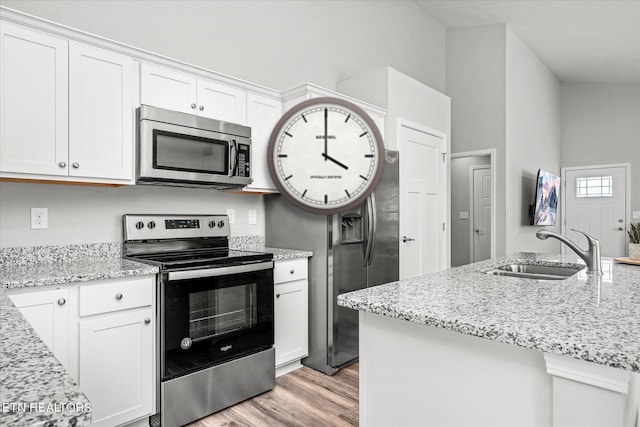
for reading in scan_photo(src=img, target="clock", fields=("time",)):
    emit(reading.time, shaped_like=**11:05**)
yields **4:00**
